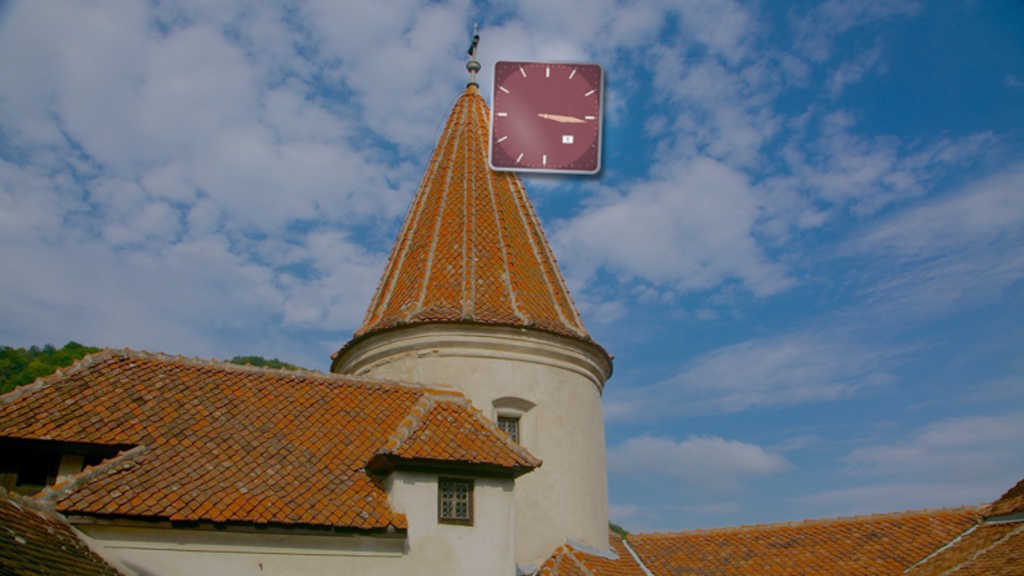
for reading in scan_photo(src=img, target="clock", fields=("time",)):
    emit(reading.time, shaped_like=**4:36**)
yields **3:16**
